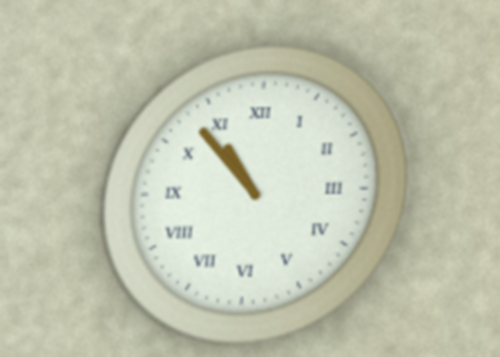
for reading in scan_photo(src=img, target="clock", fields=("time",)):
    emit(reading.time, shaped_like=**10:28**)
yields **10:53**
